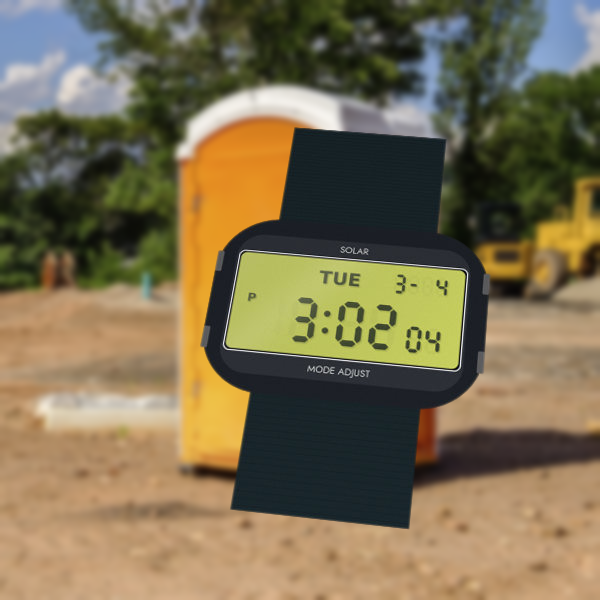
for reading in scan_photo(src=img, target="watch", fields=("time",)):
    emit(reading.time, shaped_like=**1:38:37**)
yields **3:02:04**
